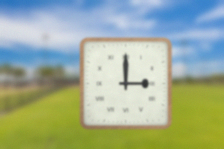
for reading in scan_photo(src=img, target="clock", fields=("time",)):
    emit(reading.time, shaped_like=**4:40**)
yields **3:00**
